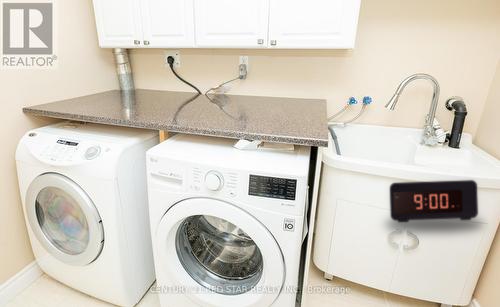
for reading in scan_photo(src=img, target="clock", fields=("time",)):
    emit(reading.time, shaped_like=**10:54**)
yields **9:00**
